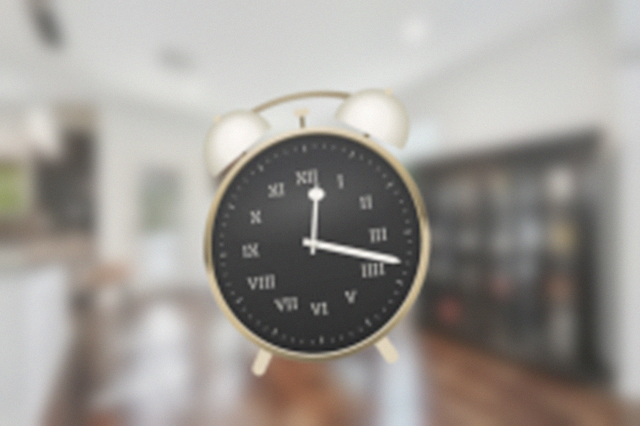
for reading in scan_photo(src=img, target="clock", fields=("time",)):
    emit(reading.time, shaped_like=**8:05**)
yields **12:18**
